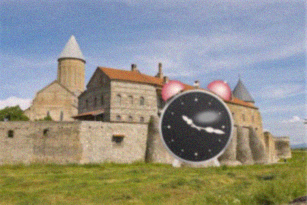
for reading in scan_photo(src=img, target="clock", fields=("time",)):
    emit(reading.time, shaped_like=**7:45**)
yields **10:17**
